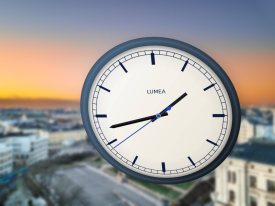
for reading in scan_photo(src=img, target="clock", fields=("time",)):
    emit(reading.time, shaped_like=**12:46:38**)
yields **1:42:39**
